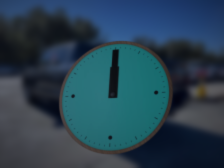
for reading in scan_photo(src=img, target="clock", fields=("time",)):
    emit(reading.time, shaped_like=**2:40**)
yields **12:00**
